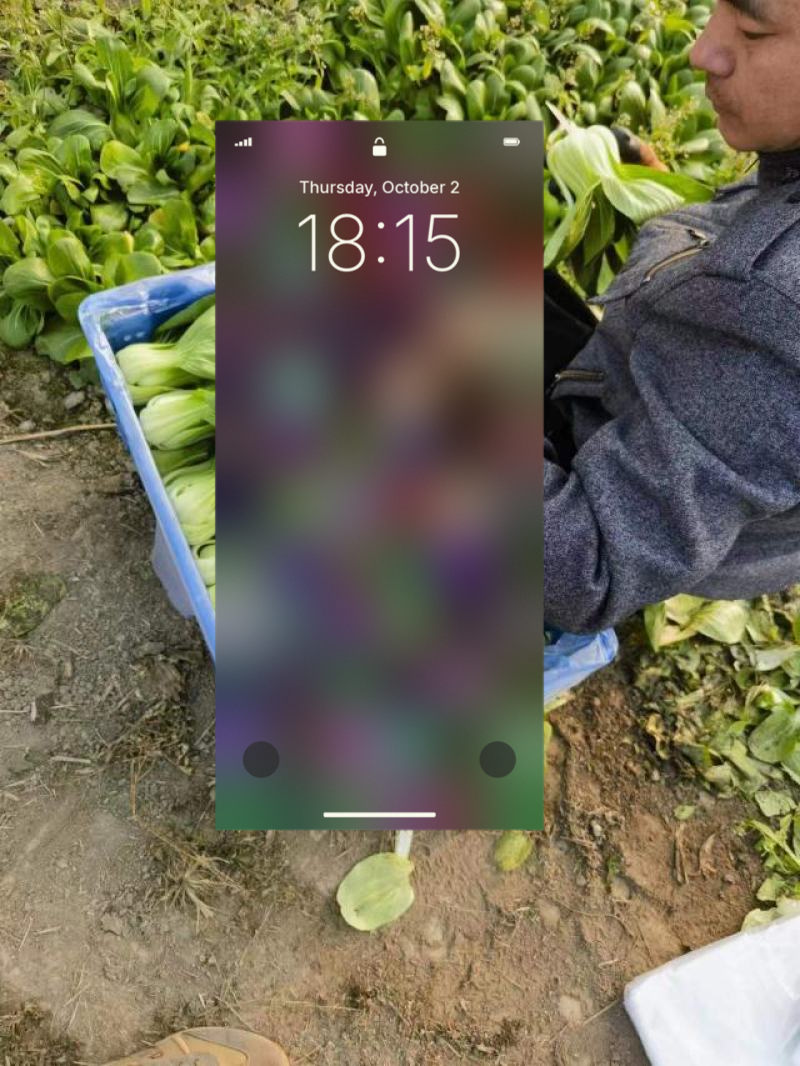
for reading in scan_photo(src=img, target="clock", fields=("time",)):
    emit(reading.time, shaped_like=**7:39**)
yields **18:15**
